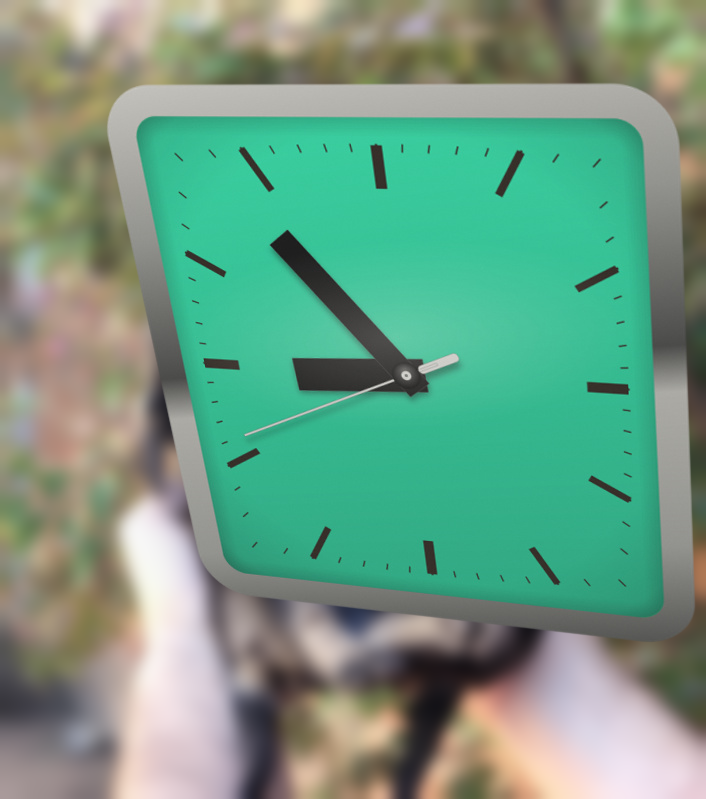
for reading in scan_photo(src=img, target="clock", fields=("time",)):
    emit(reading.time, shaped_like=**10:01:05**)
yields **8:53:41**
